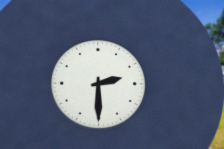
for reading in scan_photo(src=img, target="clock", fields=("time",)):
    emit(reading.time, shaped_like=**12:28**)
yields **2:30**
